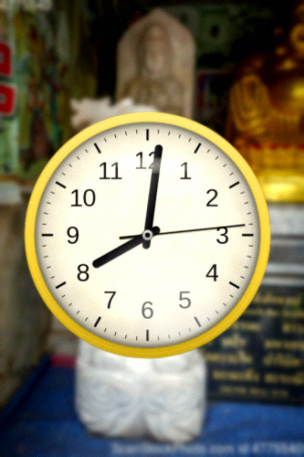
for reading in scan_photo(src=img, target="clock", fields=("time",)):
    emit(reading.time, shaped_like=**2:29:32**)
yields **8:01:14**
